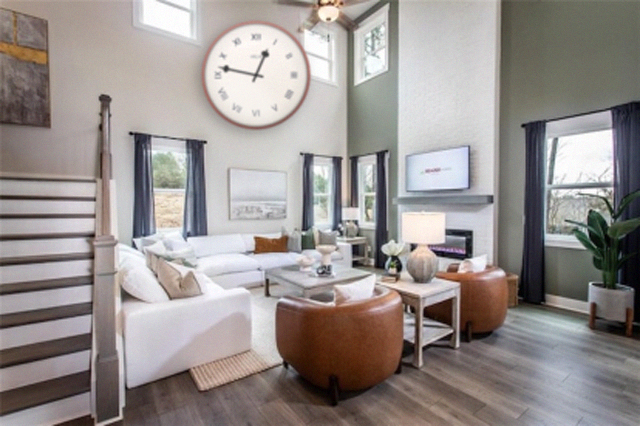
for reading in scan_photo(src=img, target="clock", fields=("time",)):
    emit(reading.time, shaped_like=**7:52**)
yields **12:47**
